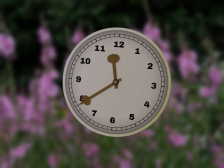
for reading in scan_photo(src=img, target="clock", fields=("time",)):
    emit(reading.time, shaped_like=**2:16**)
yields **11:39**
